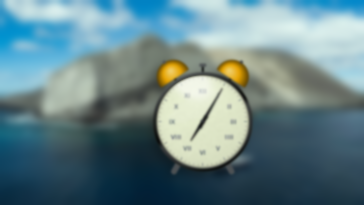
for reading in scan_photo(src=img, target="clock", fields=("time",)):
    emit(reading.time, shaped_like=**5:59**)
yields **7:05**
